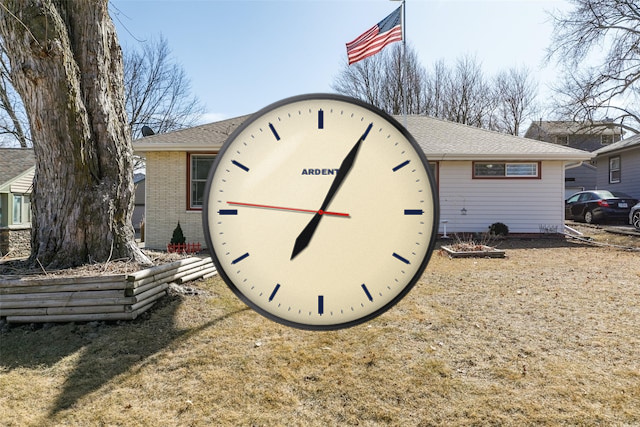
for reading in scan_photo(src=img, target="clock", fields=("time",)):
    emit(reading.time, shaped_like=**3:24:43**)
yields **7:04:46**
